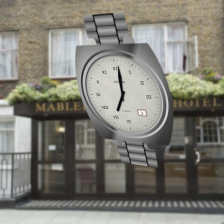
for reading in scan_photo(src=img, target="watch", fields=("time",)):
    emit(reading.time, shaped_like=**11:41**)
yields **7:01**
